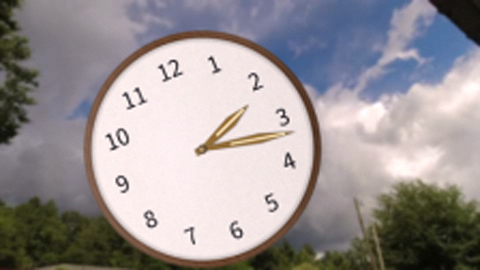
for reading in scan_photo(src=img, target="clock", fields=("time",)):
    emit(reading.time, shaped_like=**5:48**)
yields **2:17**
